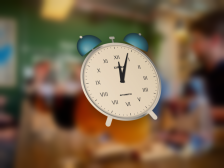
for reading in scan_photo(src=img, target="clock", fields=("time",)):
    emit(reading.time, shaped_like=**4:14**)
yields **12:04**
